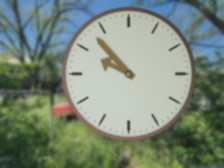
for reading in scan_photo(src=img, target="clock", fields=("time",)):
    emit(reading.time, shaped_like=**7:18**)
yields **9:53**
